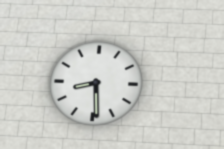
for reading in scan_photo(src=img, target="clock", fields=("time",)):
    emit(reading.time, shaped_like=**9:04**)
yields **8:29**
